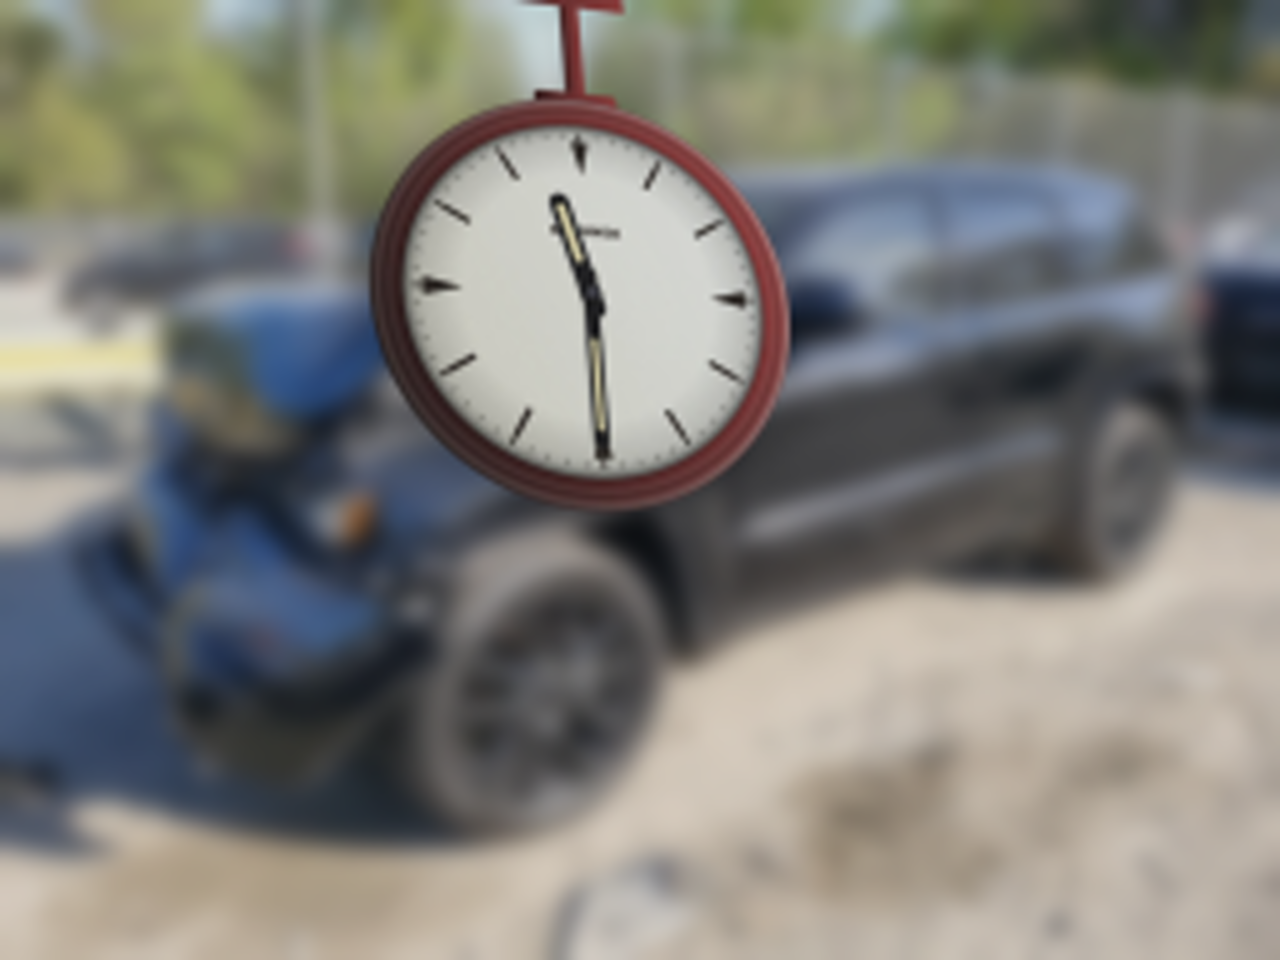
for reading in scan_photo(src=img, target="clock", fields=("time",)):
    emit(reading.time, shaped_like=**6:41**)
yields **11:30**
